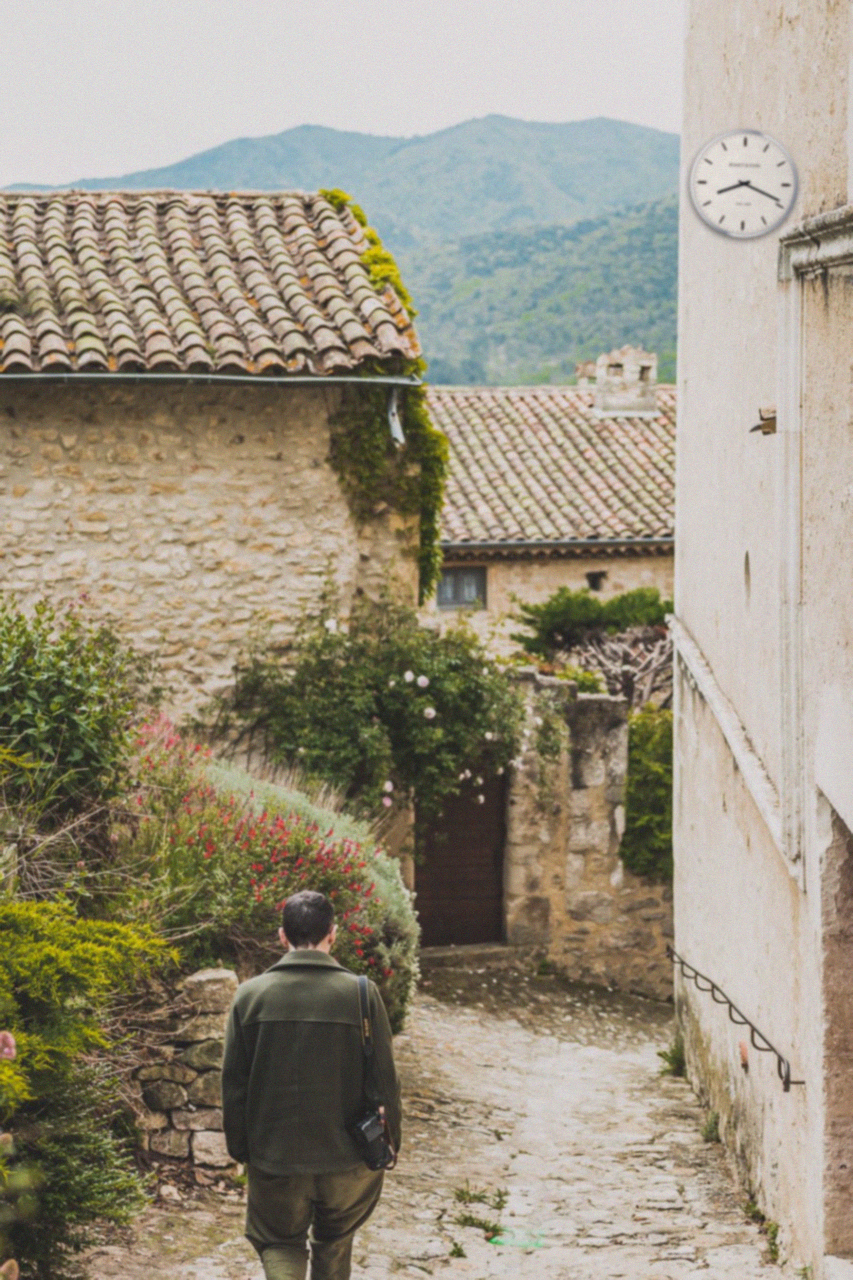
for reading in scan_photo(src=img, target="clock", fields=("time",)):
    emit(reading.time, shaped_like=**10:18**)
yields **8:19**
